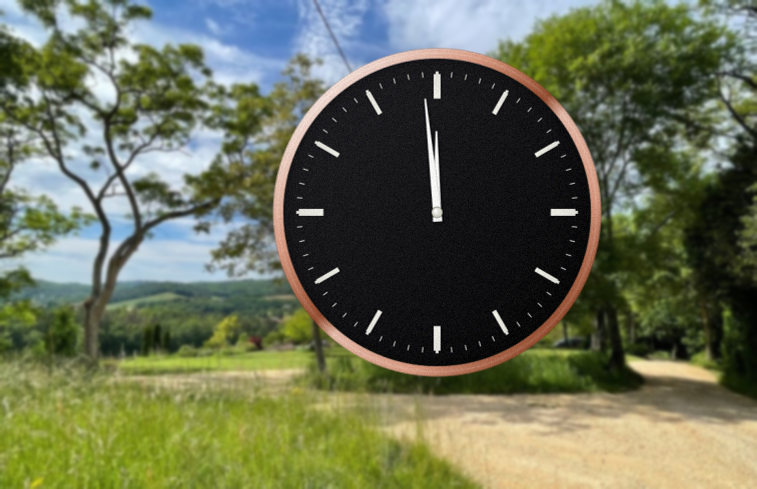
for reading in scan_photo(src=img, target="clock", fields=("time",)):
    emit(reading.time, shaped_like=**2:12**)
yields **11:59**
